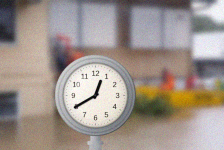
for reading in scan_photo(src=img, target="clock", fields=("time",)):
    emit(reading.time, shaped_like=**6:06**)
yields **12:40**
